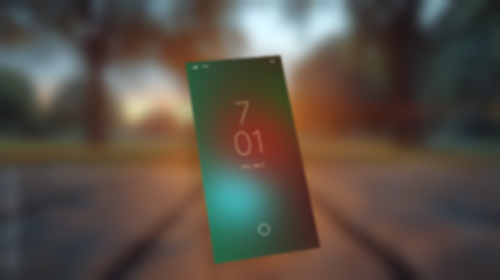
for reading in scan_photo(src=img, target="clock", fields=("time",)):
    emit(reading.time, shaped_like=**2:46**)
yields **7:01**
